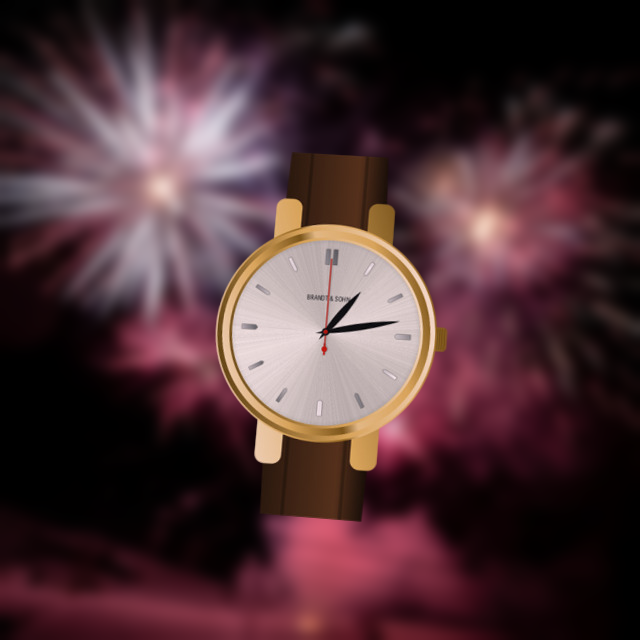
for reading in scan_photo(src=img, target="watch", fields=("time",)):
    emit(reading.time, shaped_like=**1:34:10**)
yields **1:13:00**
